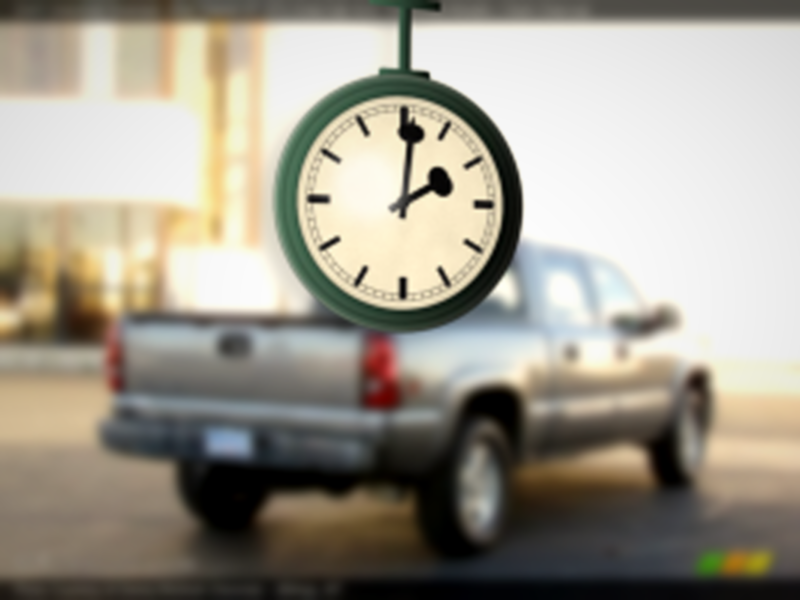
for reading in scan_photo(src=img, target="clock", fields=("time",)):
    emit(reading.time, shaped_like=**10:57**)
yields **2:01**
